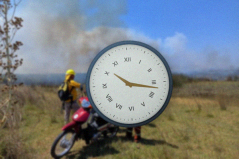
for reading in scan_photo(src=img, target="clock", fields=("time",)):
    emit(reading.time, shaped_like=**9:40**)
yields **10:17**
